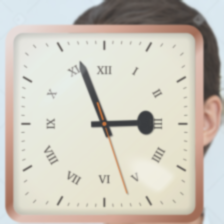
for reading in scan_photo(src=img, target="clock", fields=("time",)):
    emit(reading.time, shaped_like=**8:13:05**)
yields **2:56:27**
